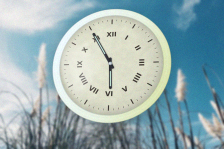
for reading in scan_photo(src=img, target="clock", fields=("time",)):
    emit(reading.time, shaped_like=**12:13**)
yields **5:55**
